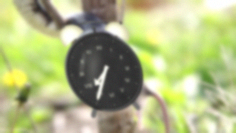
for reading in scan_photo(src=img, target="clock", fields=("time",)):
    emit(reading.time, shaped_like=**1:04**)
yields **7:35**
